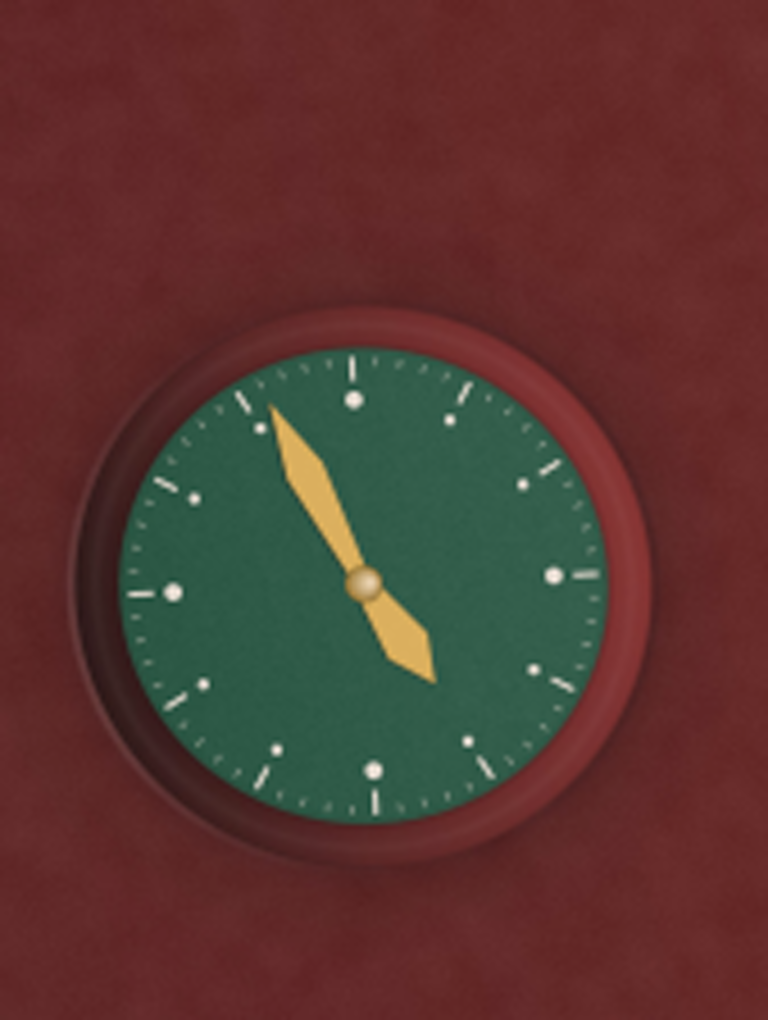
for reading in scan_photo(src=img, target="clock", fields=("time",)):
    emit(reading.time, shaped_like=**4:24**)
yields **4:56**
